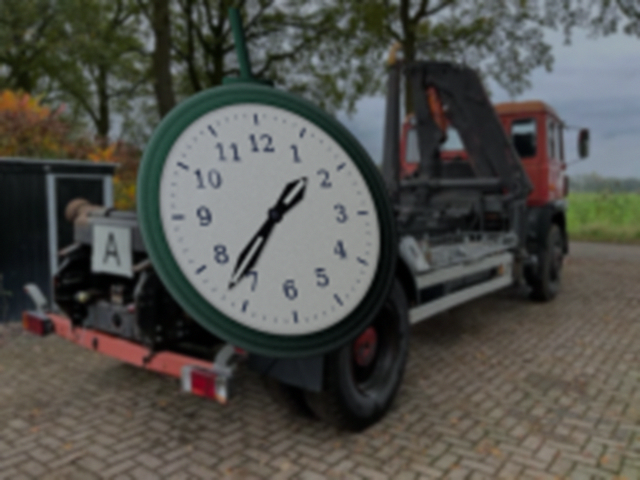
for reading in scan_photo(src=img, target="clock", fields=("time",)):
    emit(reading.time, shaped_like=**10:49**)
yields **1:37**
